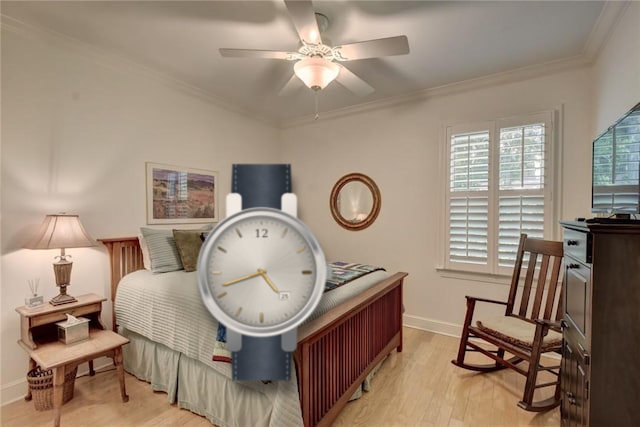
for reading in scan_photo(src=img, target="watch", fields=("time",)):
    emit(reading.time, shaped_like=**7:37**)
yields **4:42**
